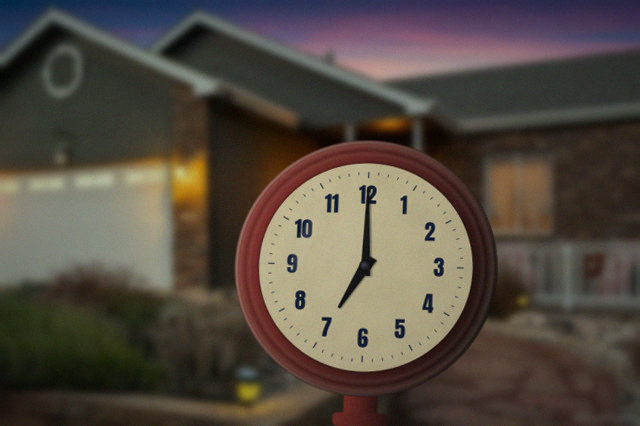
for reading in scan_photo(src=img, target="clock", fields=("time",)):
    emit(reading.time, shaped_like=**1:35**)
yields **7:00**
